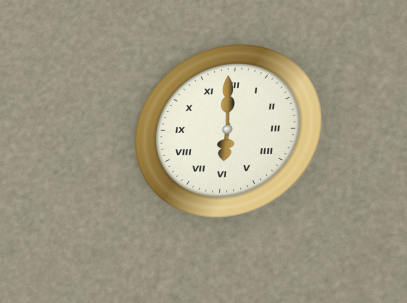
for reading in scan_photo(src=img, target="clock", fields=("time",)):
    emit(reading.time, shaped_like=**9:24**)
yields **5:59**
